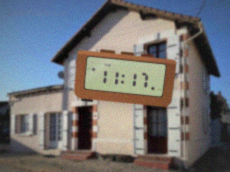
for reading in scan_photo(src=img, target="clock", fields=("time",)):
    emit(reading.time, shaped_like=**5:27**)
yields **11:17**
